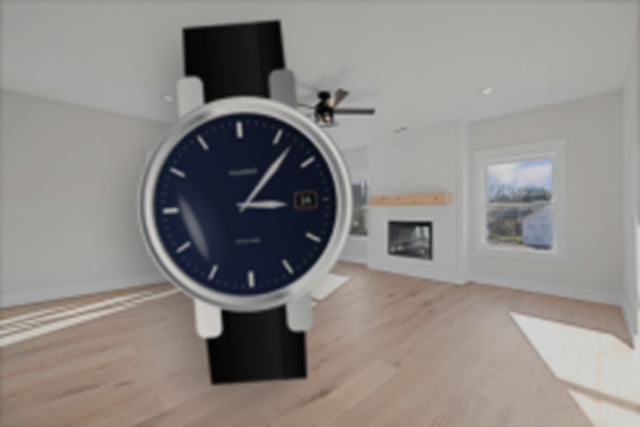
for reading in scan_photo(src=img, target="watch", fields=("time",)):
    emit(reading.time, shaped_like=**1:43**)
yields **3:07**
